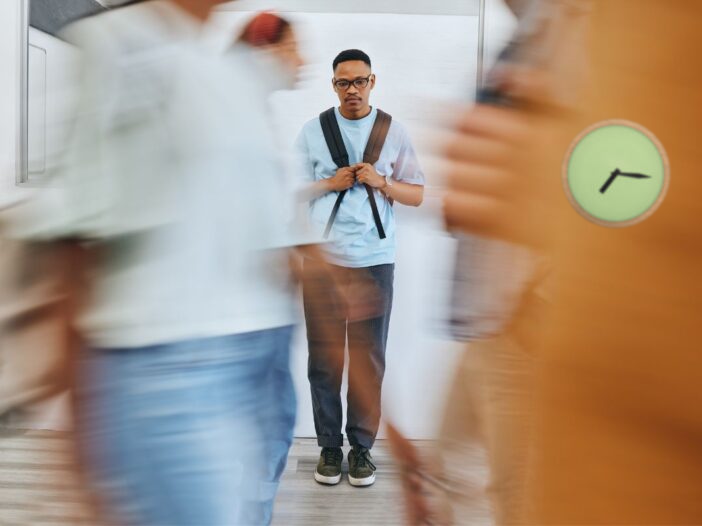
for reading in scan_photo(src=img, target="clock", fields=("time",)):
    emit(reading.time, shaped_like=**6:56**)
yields **7:16**
